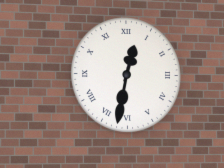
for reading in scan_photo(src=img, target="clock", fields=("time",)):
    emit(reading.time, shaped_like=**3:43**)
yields **12:32**
